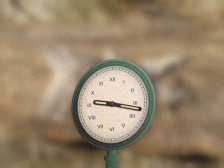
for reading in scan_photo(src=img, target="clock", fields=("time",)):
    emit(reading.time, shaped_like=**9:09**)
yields **9:17**
